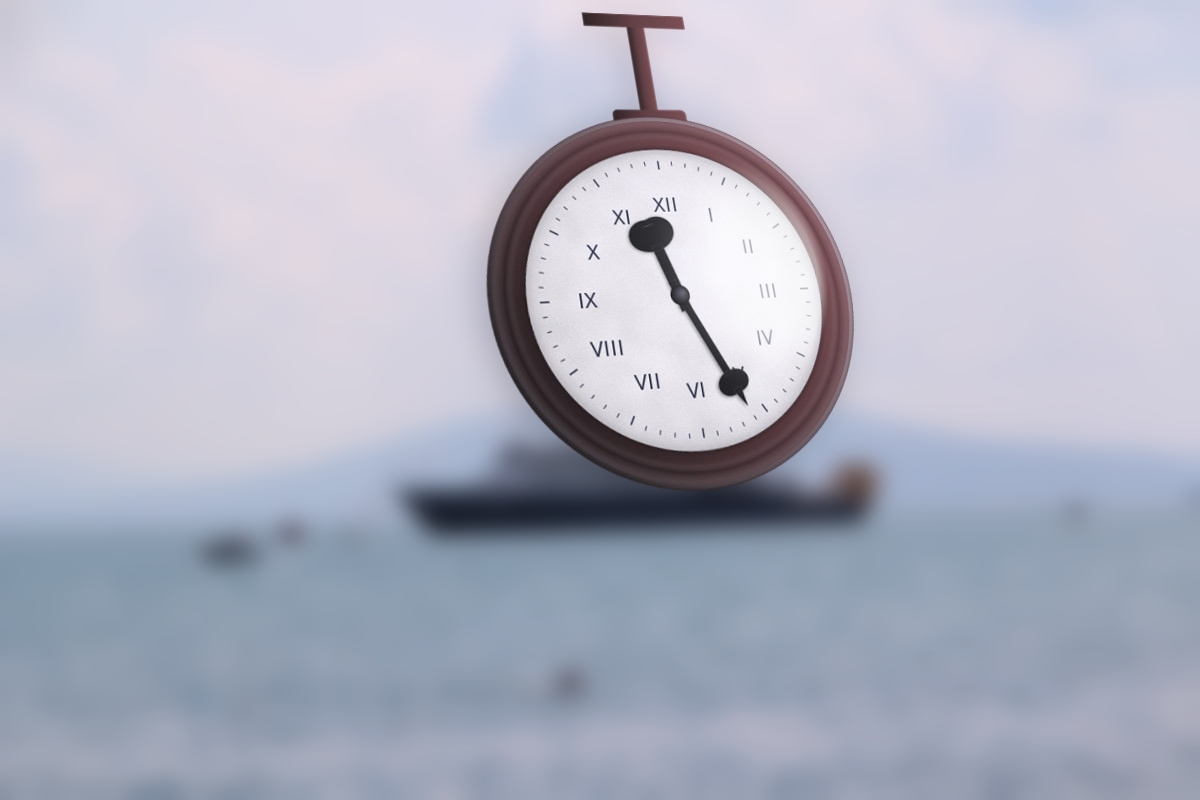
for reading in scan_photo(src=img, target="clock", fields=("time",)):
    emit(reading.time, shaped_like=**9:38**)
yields **11:26**
